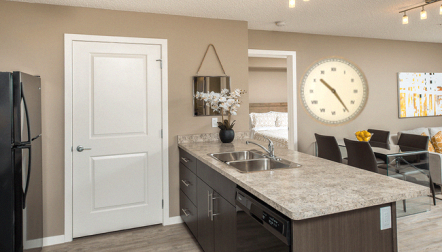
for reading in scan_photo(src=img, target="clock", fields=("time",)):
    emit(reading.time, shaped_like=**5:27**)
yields **10:24**
